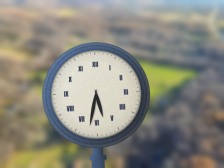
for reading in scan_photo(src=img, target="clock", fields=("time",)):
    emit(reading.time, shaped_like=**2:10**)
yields **5:32**
